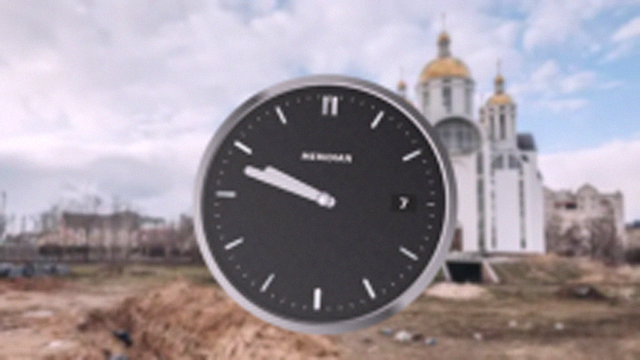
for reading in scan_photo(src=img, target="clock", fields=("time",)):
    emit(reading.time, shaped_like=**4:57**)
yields **9:48**
